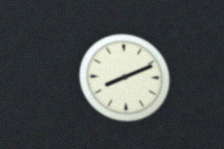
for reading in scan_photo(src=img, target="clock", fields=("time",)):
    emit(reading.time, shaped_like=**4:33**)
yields **8:11**
